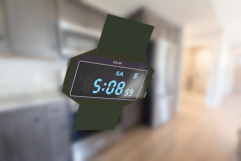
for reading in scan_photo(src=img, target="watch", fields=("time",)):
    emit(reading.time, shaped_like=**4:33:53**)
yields **5:08:59**
